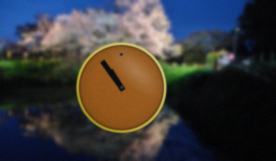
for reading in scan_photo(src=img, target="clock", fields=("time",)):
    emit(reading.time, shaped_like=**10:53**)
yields **10:54**
